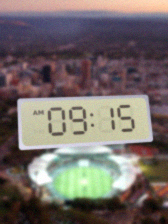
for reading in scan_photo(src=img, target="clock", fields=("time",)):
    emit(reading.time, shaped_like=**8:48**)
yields **9:15**
